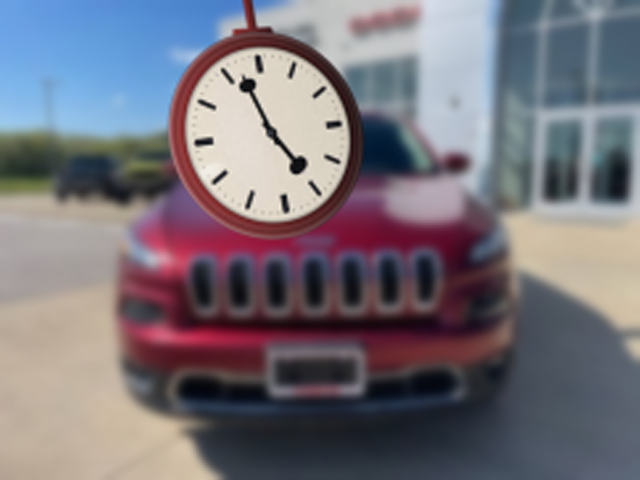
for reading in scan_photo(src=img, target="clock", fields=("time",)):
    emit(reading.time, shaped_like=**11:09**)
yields **4:57**
